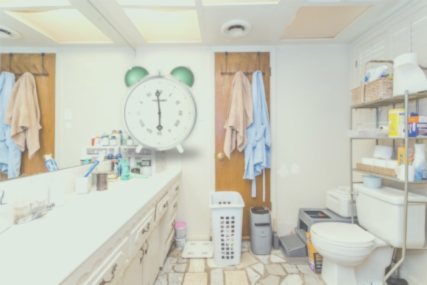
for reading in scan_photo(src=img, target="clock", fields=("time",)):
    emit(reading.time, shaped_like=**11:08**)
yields **5:59**
